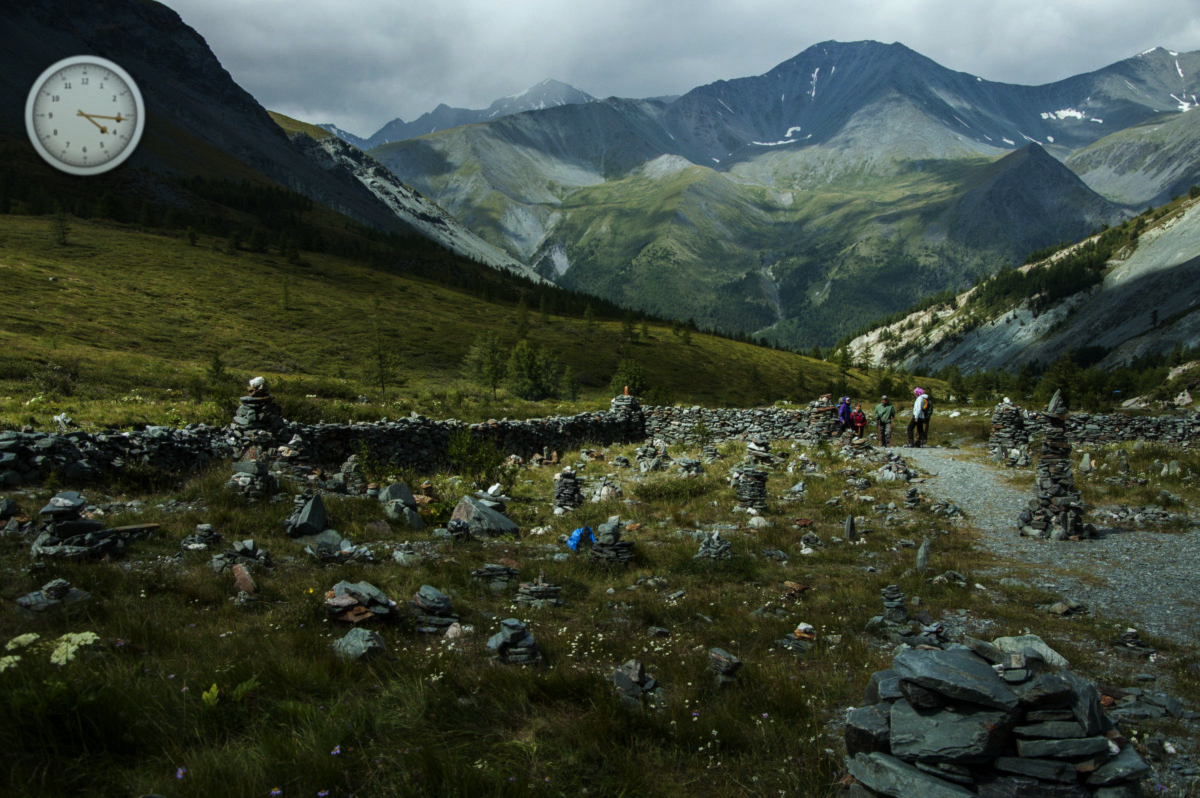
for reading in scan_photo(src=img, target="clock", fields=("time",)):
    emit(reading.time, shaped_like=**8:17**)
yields **4:16**
